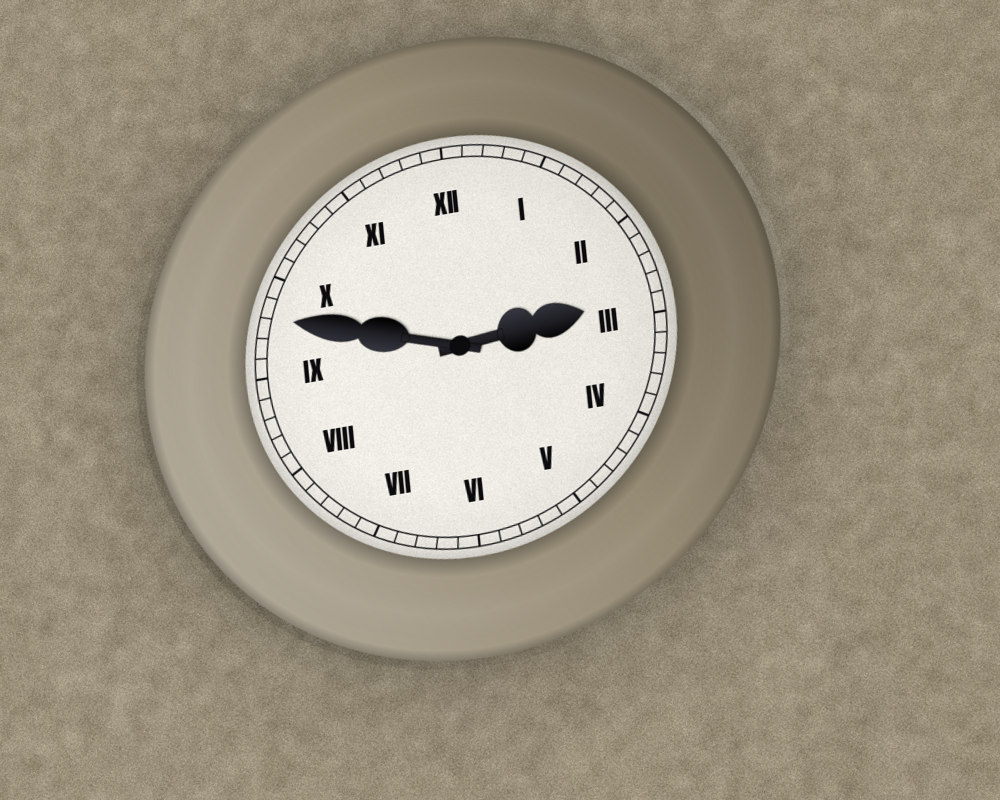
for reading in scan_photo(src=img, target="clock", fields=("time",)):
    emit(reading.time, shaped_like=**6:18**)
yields **2:48**
